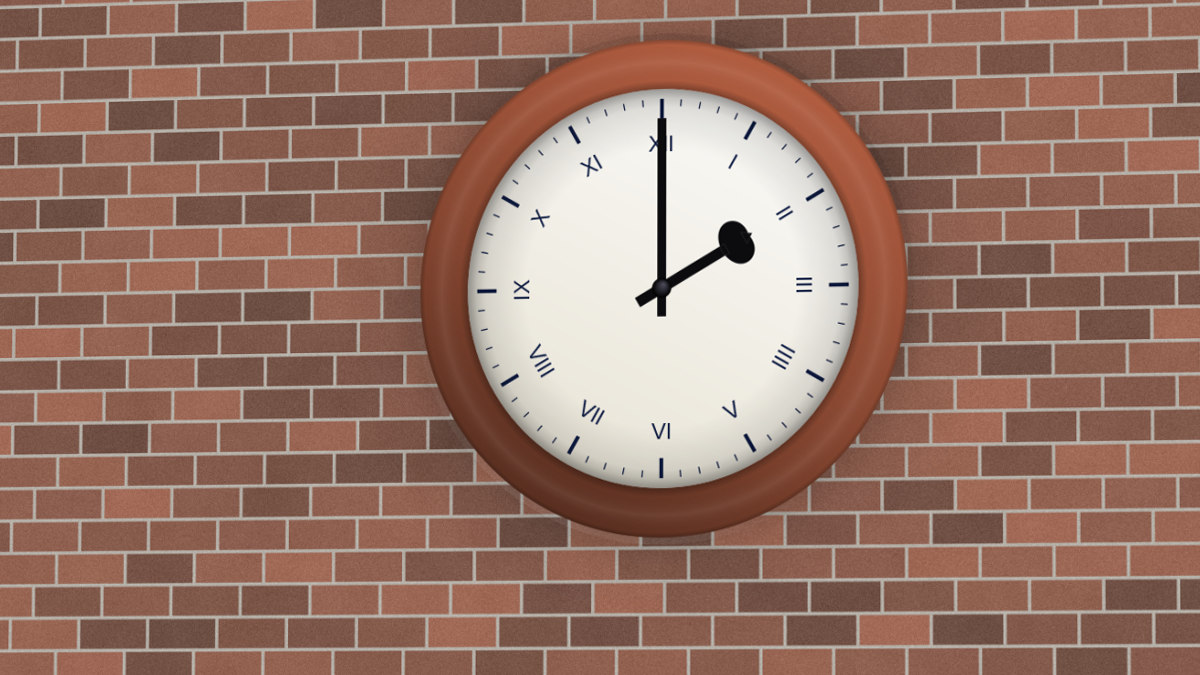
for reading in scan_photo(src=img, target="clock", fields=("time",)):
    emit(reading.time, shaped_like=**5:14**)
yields **2:00**
